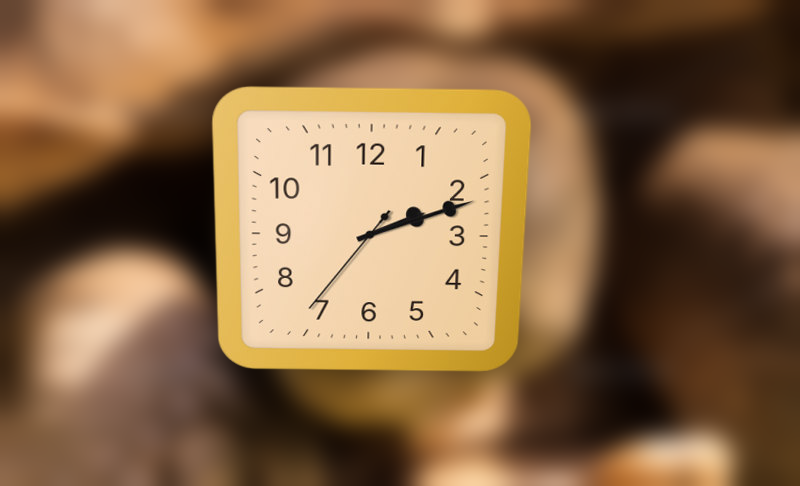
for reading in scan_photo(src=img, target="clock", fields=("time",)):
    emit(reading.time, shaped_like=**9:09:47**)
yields **2:11:36**
